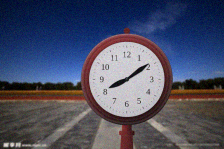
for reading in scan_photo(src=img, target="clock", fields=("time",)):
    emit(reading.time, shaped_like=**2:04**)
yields **8:09**
